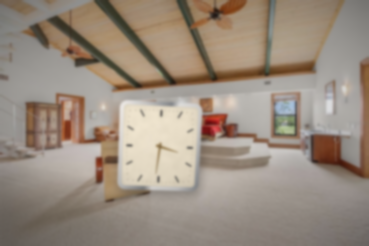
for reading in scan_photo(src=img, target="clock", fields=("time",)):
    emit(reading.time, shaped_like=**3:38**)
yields **3:31**
